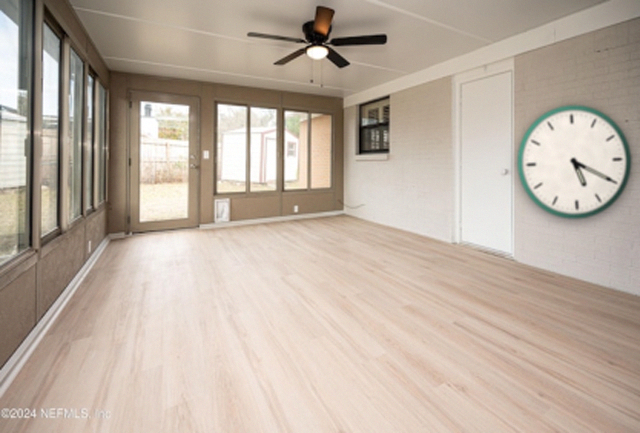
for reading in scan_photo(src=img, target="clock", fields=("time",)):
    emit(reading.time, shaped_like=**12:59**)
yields **5:20**
